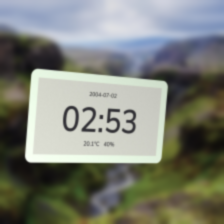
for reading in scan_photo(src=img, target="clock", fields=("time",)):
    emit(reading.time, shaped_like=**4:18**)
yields **2:53**
